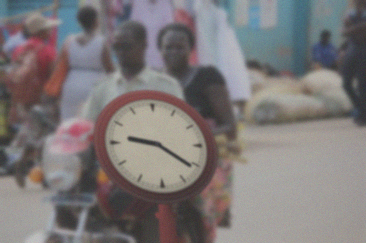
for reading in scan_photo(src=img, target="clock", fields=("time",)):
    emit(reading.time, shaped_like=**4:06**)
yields **9:21**
